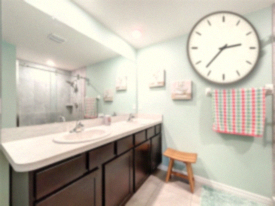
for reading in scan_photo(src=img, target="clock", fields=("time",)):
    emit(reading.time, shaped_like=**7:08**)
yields **2:37**
